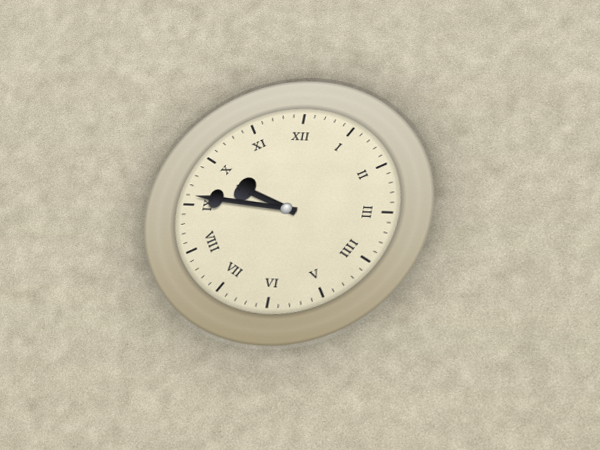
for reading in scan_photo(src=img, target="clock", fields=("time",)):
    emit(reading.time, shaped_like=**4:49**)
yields **9:46**
